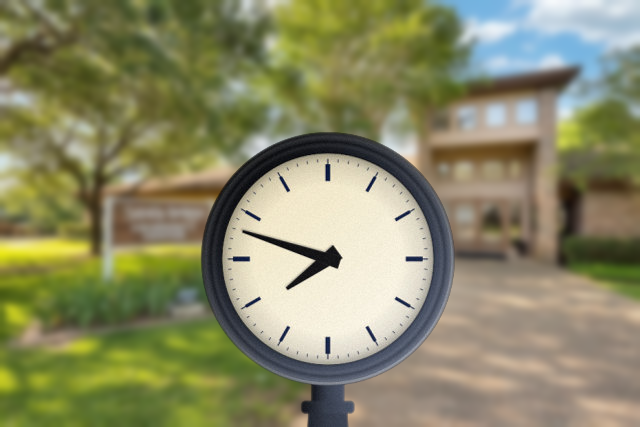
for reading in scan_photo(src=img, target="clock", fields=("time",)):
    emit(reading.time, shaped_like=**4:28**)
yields **7:48**
